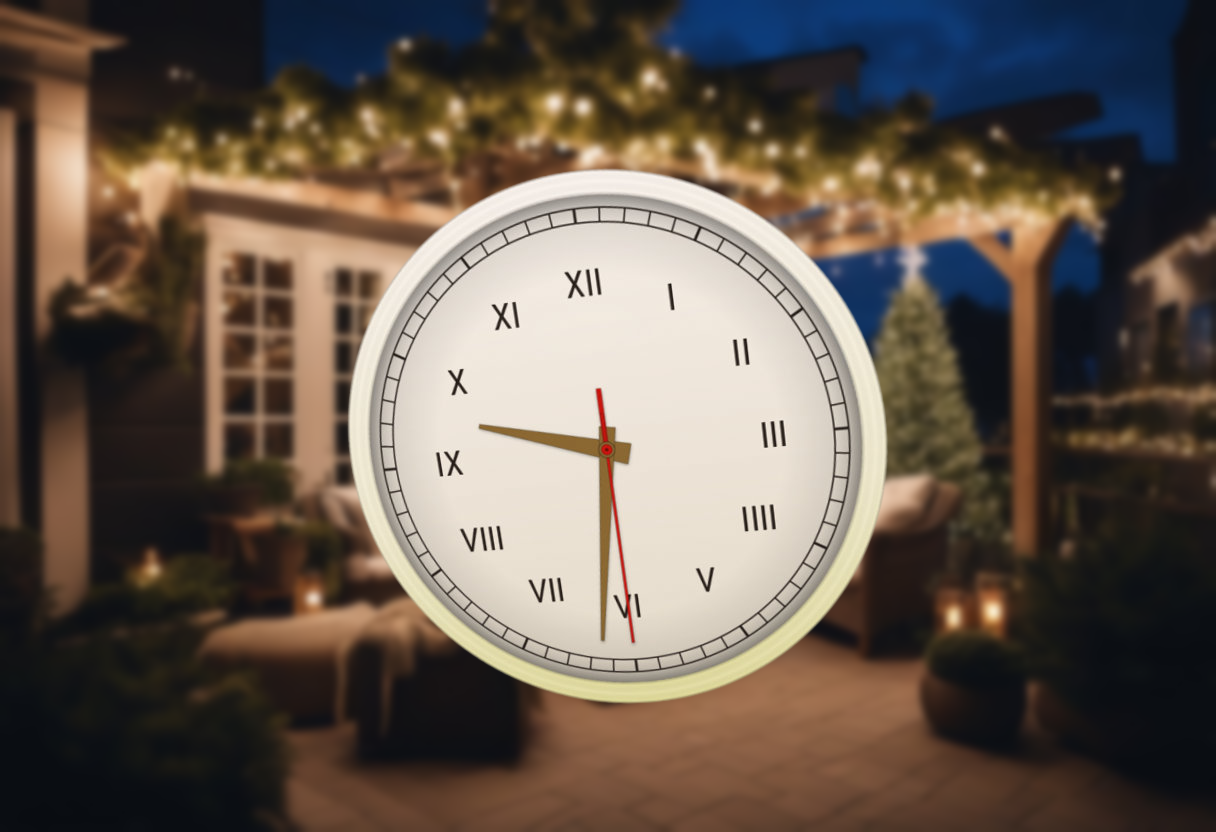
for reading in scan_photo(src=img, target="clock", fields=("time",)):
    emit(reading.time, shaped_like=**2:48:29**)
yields **9:31:30**
